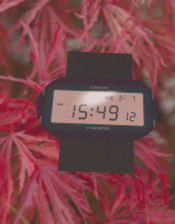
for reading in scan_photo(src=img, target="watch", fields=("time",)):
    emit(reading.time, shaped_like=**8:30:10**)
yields **15:49:12**
